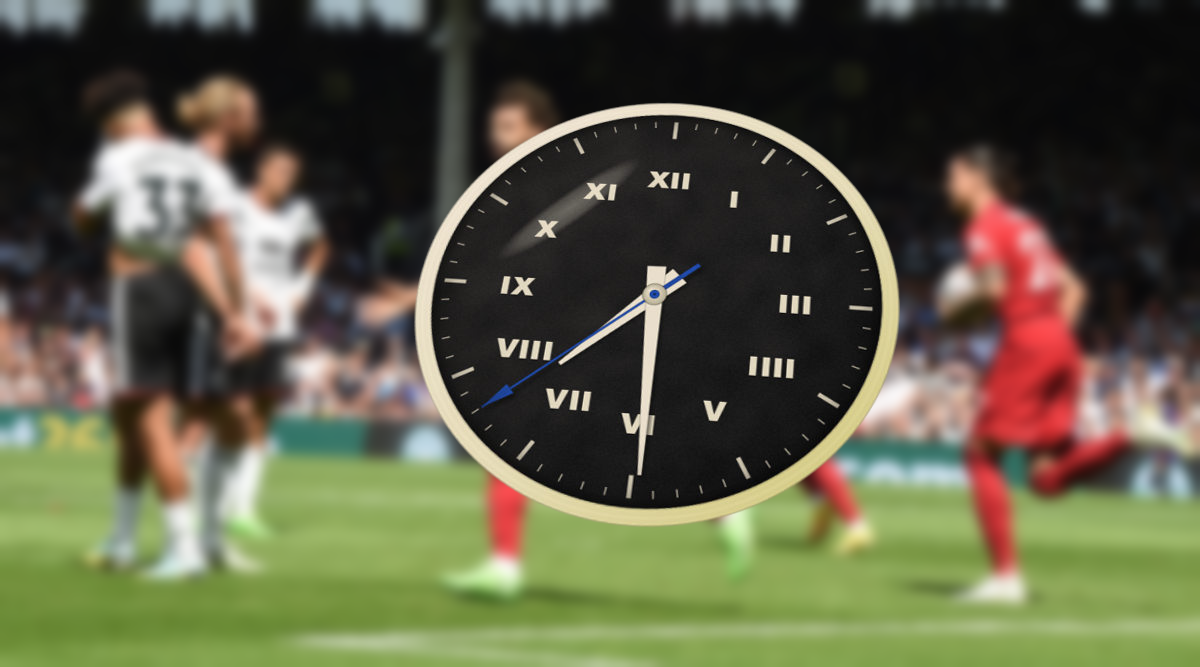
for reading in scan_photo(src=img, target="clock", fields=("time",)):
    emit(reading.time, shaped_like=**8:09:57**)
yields **7:29:38**
